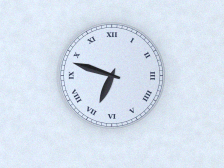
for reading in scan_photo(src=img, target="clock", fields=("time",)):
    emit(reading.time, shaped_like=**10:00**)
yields **6:48**
